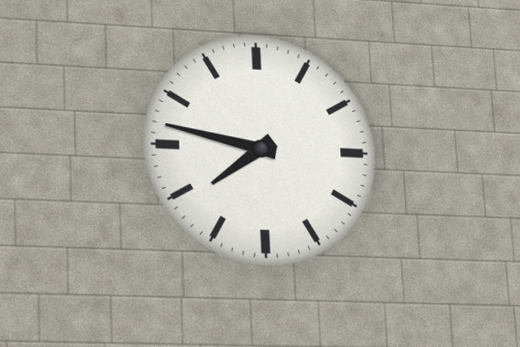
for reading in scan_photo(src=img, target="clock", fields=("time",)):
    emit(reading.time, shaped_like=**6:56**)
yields **7:47**
